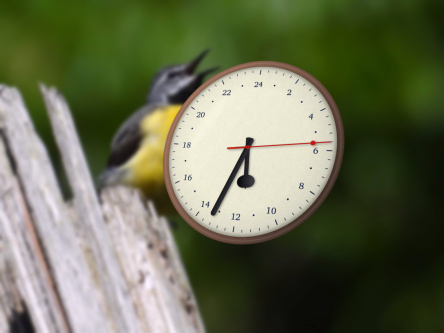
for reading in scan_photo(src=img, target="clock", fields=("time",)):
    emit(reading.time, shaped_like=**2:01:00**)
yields **11:33:14**
